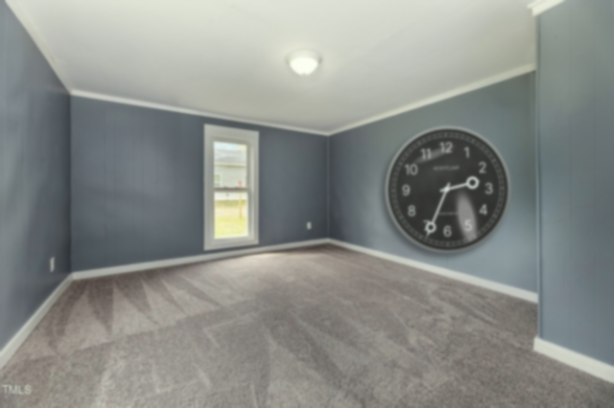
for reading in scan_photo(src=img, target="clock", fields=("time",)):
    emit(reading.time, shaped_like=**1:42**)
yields **2:34**
